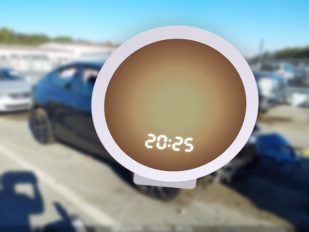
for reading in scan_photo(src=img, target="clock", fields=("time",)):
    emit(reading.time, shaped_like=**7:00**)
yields **20:25**
